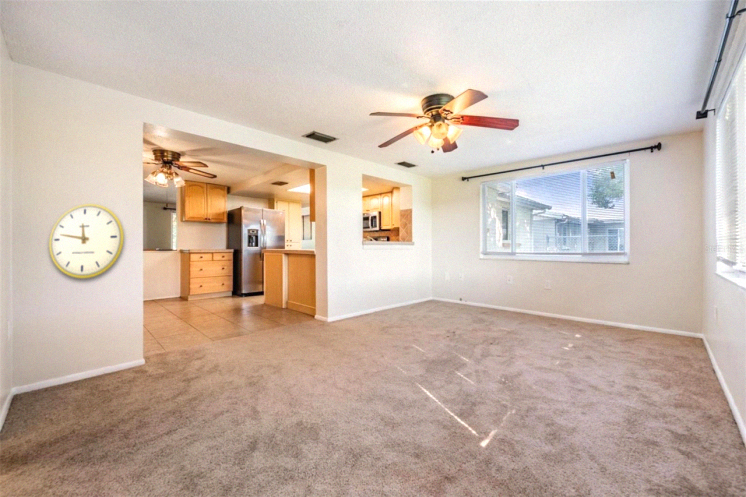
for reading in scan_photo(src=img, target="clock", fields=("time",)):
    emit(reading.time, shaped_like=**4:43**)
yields **11:47**
